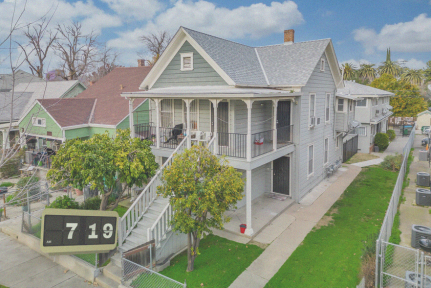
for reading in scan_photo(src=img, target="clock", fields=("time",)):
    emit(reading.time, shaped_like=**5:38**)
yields **7:19**
